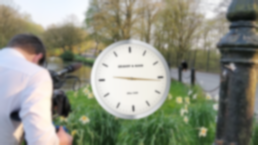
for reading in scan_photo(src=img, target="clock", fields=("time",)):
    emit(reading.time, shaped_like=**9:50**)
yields **9:16**
